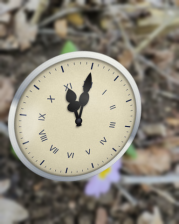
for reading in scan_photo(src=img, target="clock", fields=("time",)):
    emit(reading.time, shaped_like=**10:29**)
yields **11:00**
